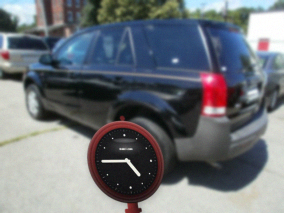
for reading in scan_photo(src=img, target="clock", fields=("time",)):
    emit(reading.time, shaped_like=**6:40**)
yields **4:45**
